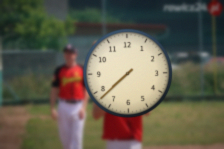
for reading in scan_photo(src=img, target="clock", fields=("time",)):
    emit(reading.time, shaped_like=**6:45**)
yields **7:38**
